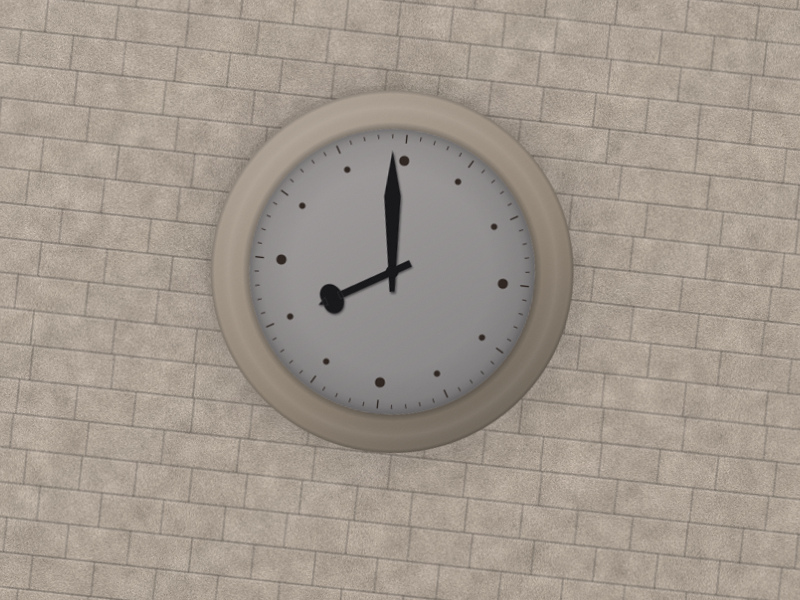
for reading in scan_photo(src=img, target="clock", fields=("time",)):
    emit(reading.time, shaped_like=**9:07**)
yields **7:59**
